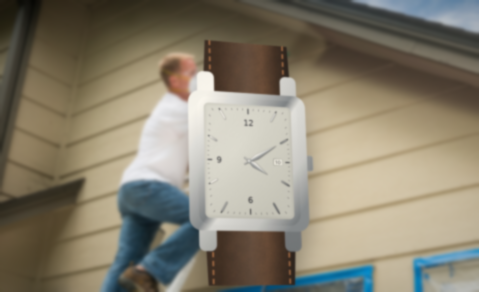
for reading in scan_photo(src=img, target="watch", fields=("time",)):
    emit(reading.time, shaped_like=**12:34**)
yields **4:10**
